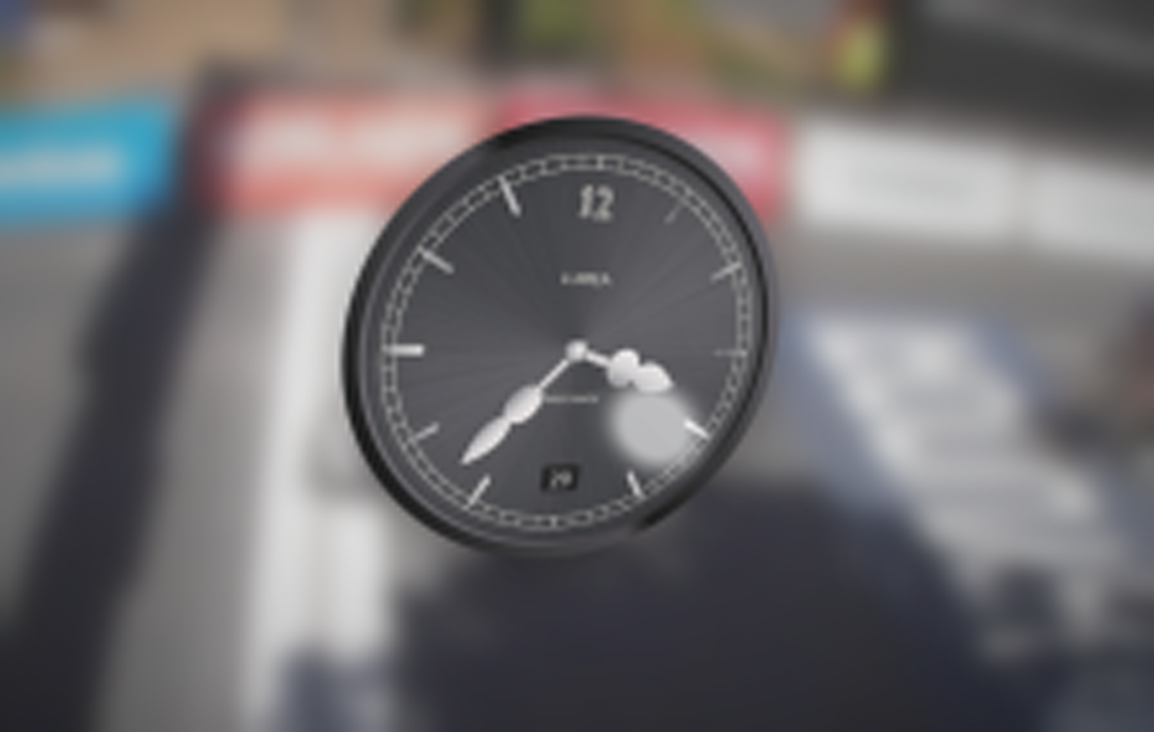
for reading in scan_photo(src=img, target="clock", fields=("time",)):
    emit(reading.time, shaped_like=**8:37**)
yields **3:37**
